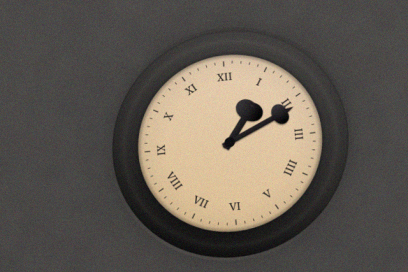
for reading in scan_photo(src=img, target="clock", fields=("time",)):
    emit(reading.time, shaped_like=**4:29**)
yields **1:11**
